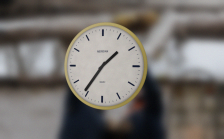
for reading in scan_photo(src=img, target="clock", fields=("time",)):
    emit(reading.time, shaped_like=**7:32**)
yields **1:36**
